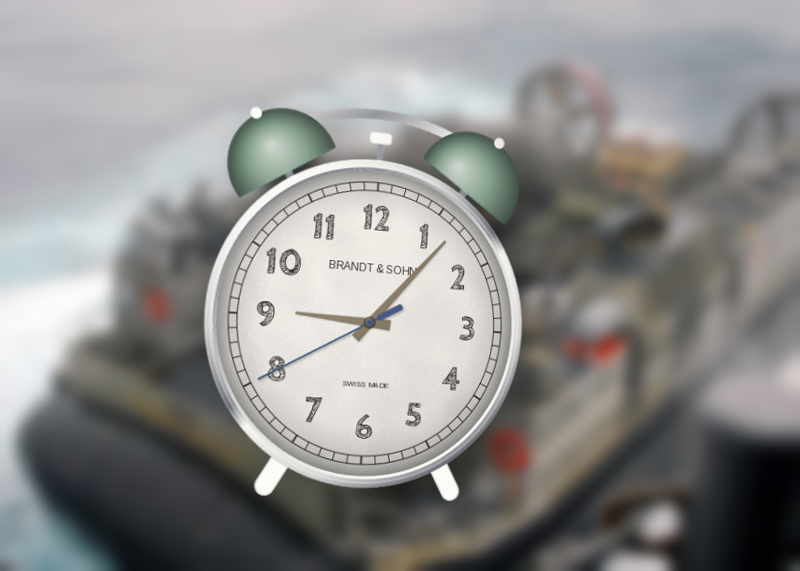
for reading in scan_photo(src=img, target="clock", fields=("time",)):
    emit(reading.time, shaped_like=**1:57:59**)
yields **9:06:40**
